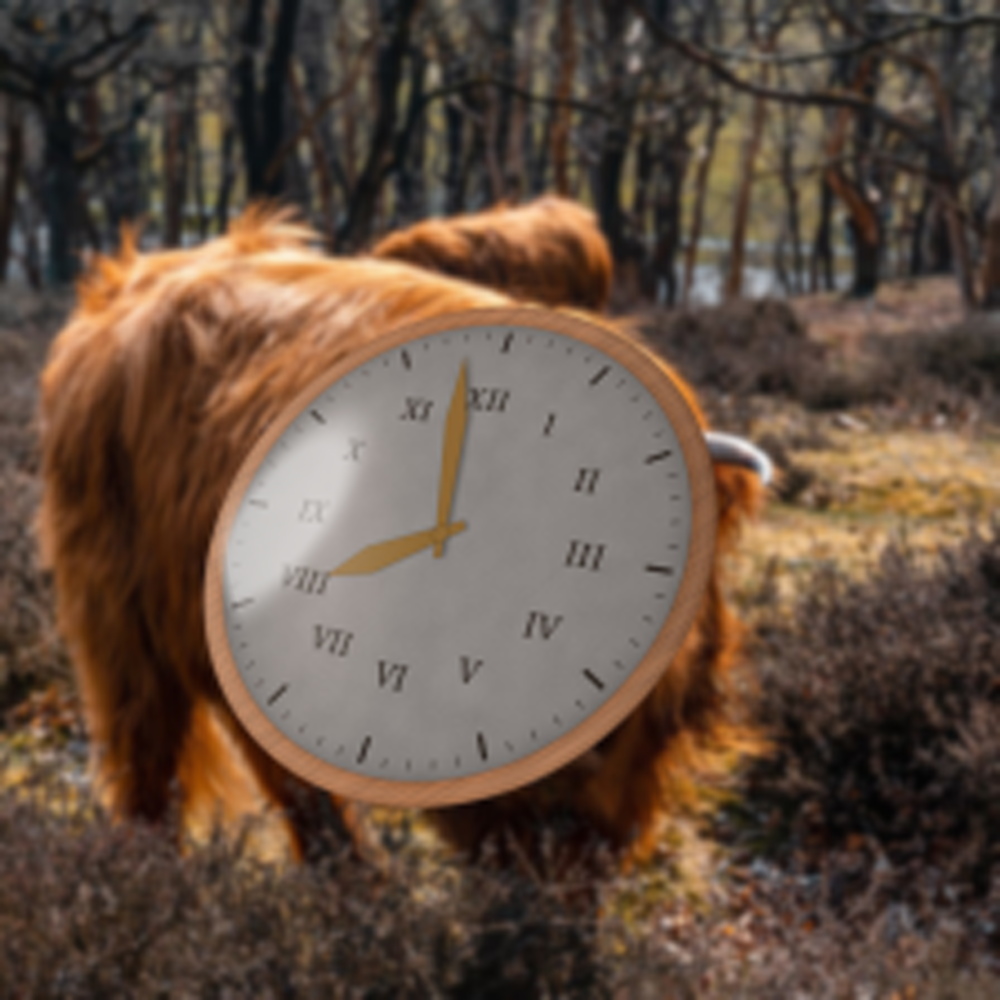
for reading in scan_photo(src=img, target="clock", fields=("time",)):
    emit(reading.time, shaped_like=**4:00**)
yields **7:58**
